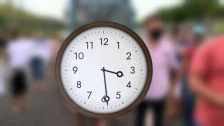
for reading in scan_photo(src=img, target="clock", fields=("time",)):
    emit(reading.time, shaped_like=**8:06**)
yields **3:29**
